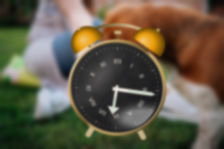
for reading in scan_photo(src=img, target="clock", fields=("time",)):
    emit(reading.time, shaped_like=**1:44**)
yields **6:16**
